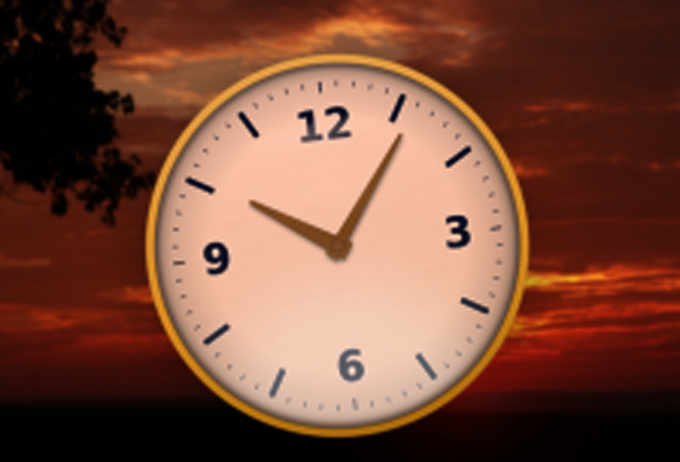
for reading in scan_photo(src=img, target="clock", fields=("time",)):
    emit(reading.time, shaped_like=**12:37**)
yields **10:06**
